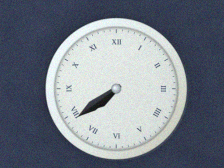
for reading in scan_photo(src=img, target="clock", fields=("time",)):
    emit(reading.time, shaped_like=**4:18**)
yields **7:39**
